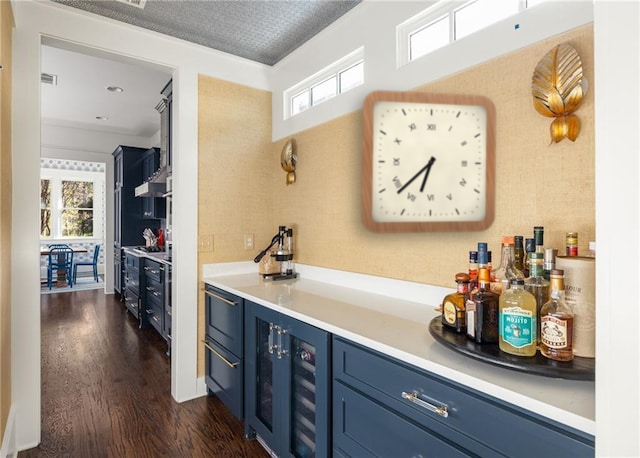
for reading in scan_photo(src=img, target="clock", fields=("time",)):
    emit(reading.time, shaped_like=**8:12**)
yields **6:38**
